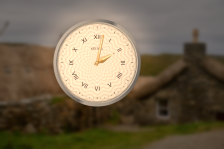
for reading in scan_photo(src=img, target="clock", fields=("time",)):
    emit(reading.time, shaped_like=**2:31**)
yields **2:02**
